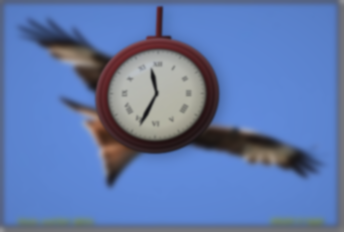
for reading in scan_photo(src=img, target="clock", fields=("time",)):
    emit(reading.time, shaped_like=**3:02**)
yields **11:34**
